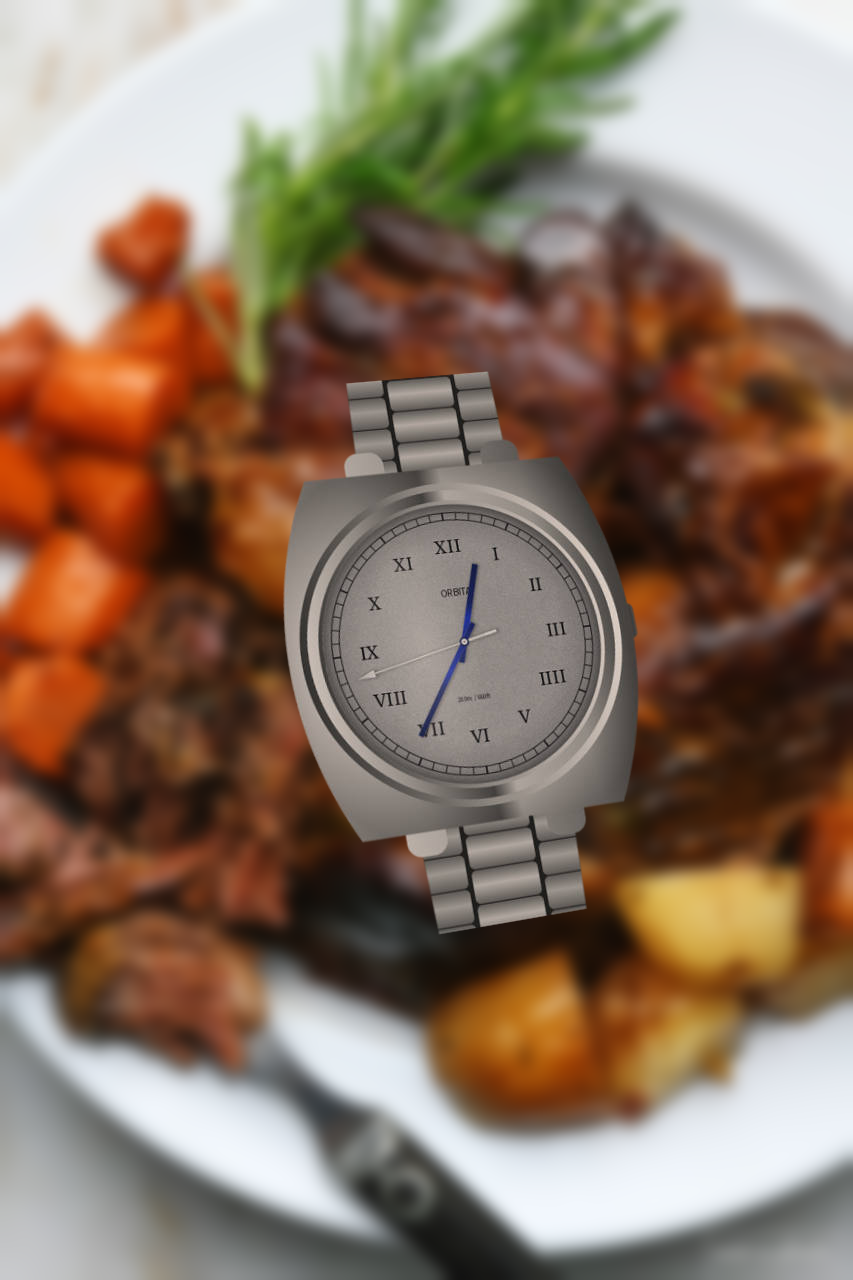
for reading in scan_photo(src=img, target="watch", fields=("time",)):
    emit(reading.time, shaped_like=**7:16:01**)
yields **12:35:43**
